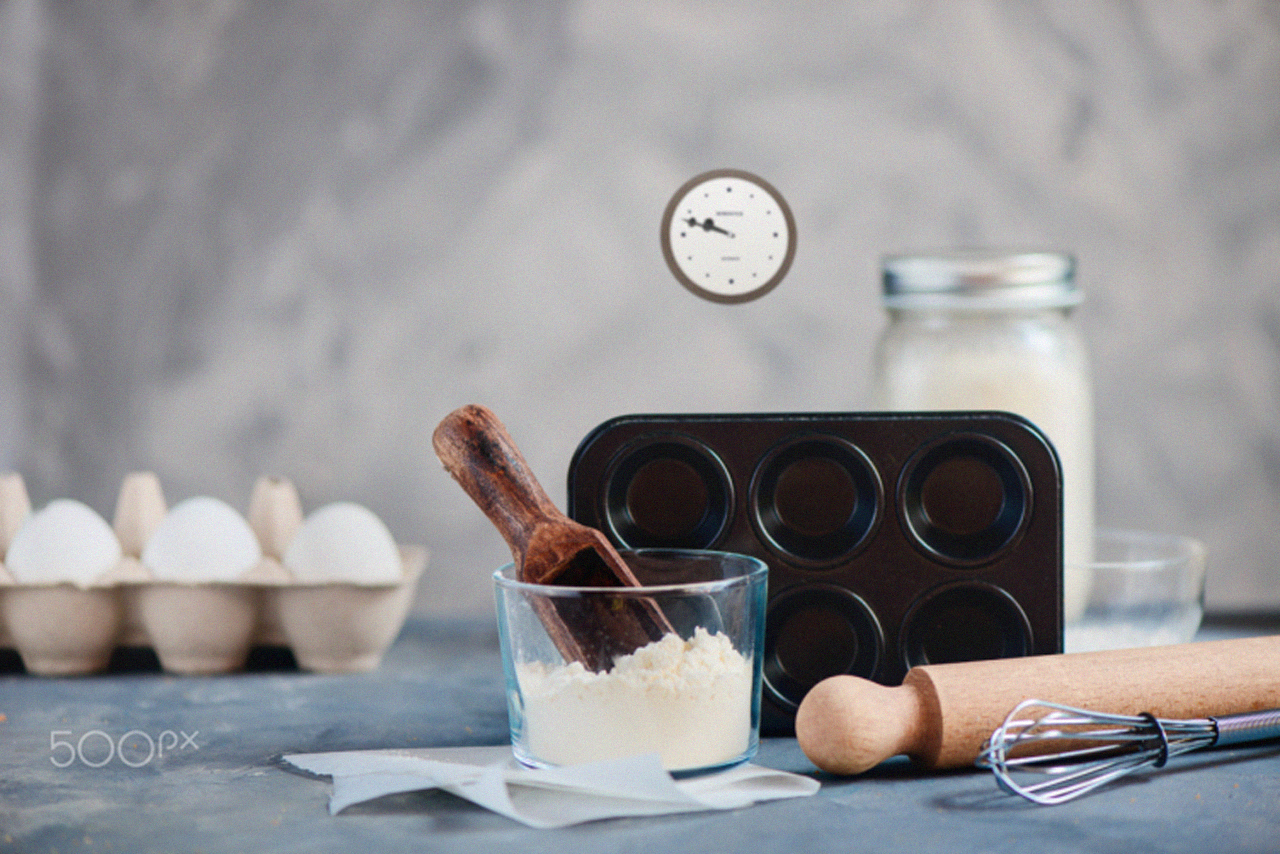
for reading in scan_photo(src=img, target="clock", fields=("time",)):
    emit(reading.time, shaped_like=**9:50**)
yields **9:48**
